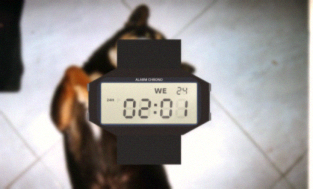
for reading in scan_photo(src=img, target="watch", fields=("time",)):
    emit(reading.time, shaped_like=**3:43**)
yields **2:01**
